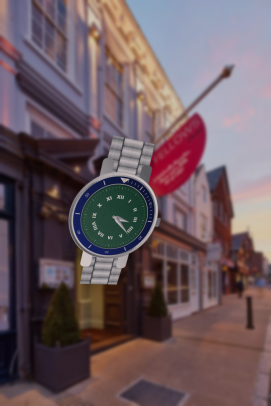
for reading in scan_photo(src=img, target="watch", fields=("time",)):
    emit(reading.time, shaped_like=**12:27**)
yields **3:22**
